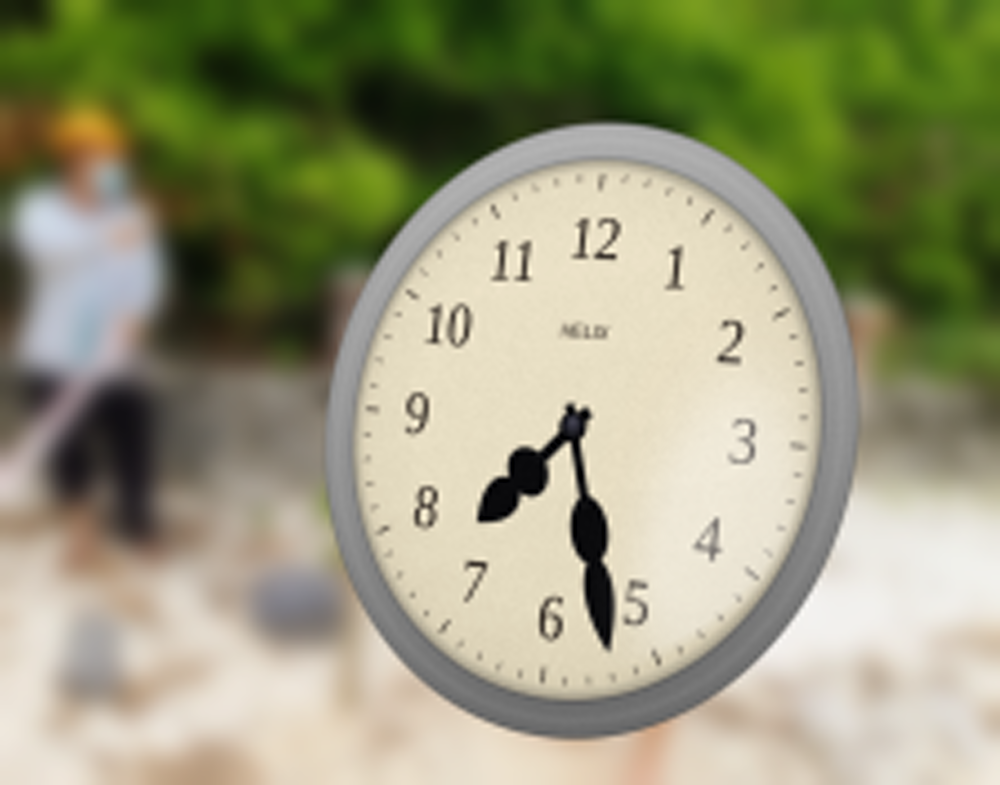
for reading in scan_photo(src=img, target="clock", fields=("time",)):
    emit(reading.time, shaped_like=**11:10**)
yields **7:27**
